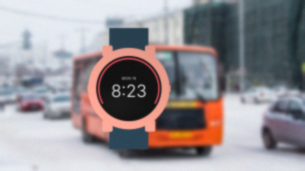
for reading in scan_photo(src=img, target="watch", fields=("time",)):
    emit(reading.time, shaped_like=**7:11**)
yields **8:23**
